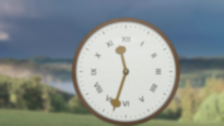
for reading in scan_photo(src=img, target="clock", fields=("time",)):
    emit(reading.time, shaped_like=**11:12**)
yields **11:33**
